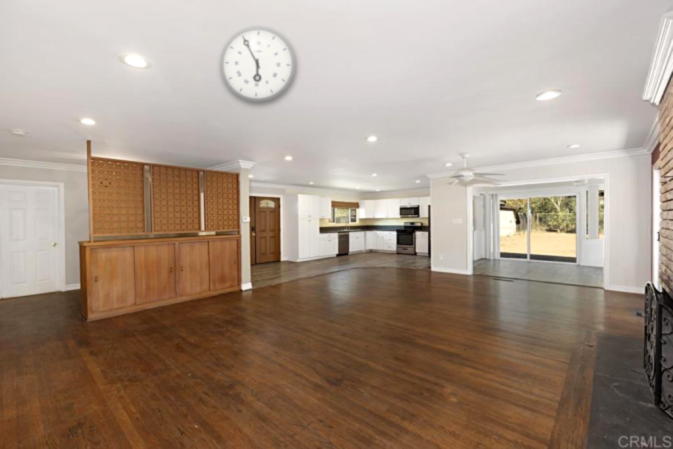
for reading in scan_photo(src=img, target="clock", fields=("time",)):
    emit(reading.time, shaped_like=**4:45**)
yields **5:55**
